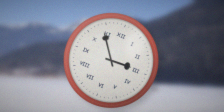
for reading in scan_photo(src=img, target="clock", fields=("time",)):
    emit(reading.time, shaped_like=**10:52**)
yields **2:54**
